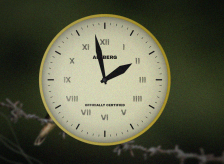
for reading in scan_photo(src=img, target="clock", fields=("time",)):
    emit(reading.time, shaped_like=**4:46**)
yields **1:58**
